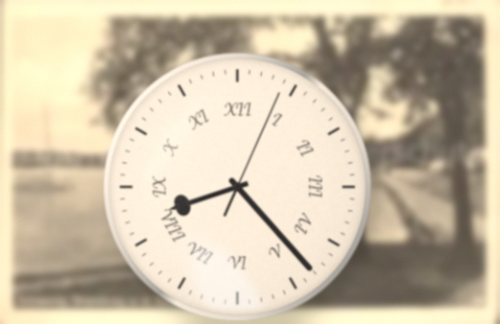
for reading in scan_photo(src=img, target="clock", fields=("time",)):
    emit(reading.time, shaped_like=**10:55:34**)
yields **8:23:04**
